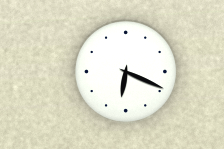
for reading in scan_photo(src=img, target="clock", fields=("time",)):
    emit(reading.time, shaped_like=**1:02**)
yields **6:19**
